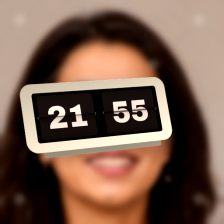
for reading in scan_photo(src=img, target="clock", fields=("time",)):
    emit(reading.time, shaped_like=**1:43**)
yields **21:55**
